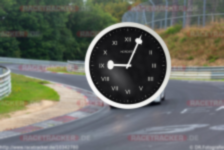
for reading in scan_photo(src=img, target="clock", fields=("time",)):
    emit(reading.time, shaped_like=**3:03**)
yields **9:04**
